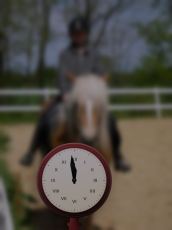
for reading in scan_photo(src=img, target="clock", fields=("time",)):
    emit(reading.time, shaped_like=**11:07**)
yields **11:59**
